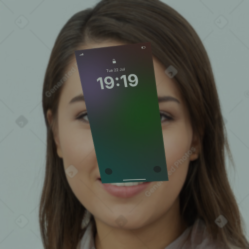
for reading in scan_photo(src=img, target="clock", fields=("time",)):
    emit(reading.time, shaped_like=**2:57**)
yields **19:19**
